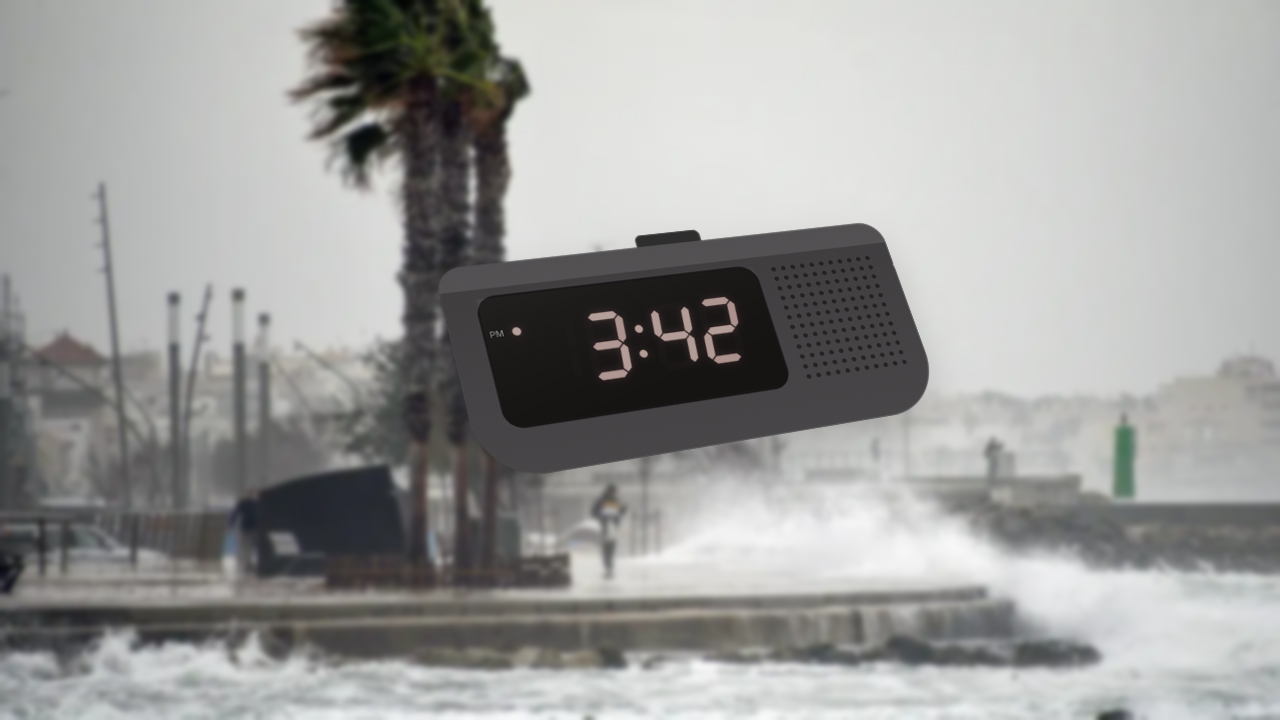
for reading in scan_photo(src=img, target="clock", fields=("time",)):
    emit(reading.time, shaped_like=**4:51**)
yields **3:42**
